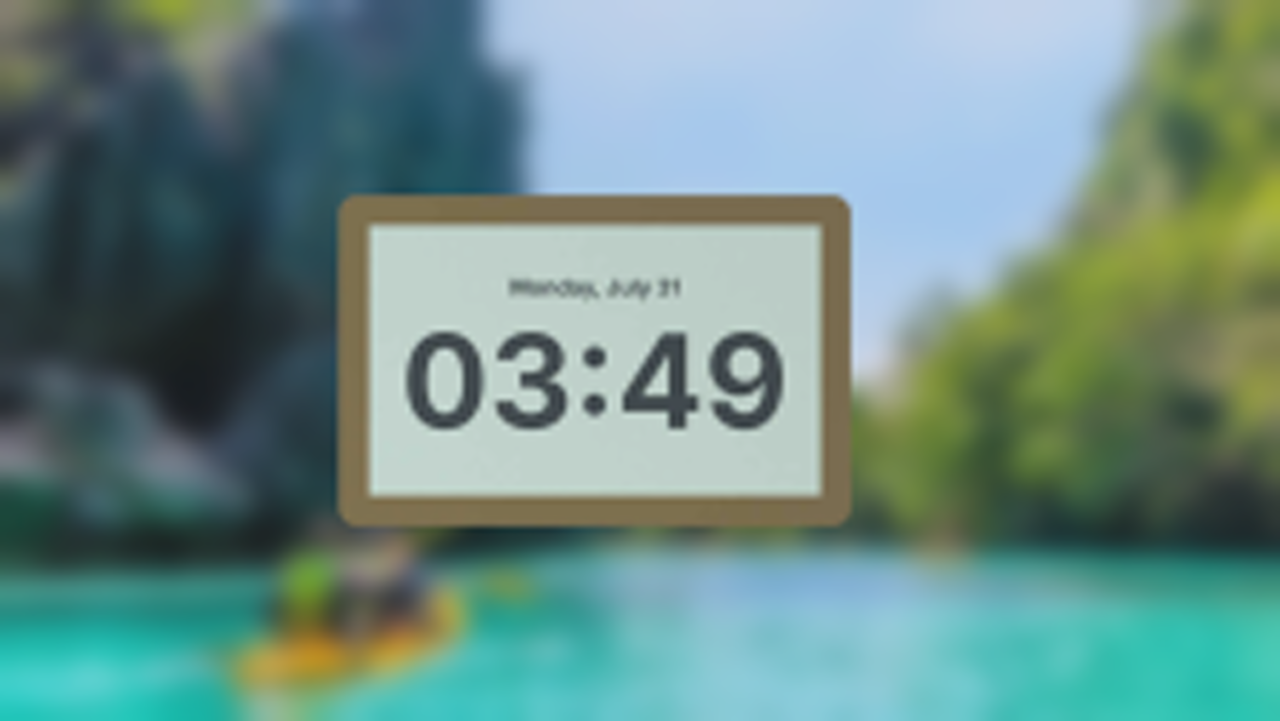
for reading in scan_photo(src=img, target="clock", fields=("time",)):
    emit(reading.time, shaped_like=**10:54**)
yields **3:49**
